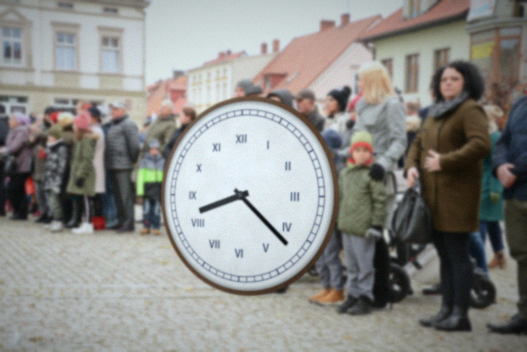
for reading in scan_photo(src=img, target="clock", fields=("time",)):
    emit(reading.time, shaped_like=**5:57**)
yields **8:22**
